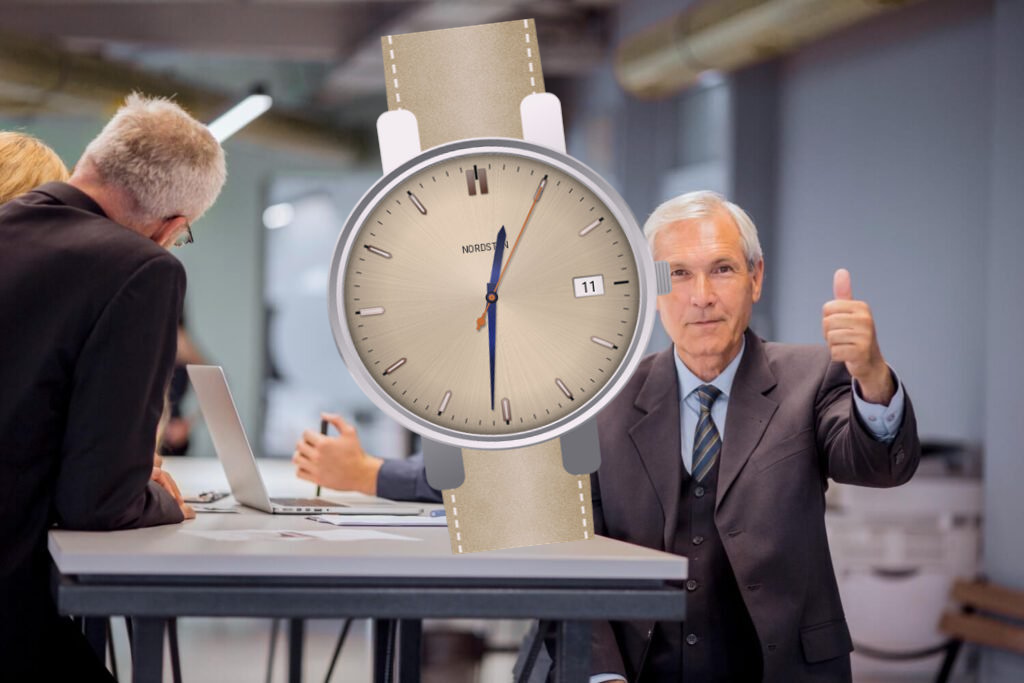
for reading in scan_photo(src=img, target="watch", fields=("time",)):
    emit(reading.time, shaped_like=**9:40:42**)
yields **12:31:05**
